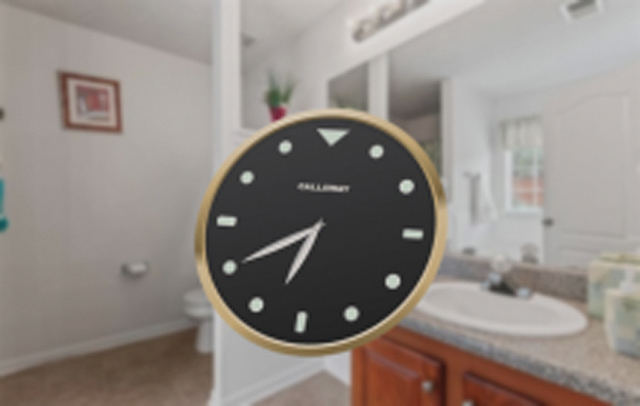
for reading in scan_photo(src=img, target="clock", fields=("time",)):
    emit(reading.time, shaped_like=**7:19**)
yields **6:40**
